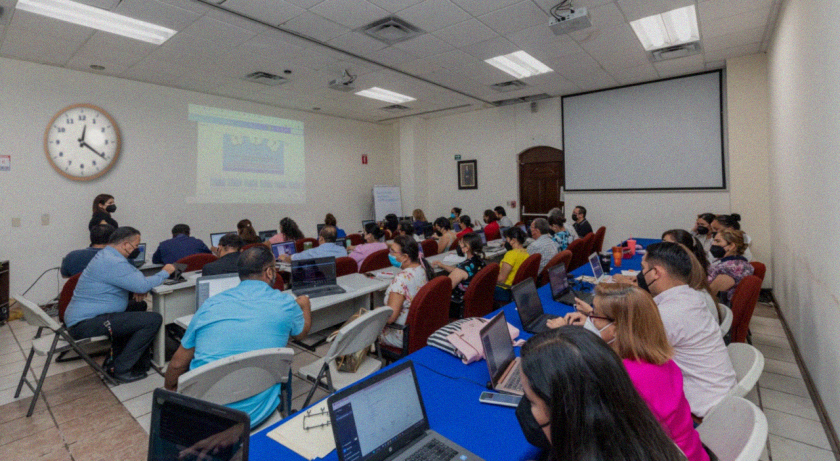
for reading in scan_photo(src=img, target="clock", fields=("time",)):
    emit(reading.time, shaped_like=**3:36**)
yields **12:21**
